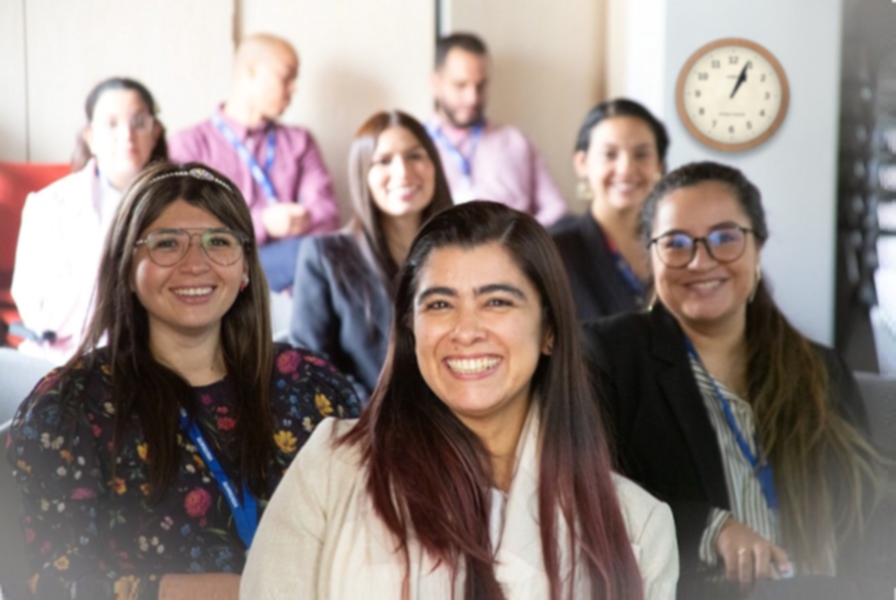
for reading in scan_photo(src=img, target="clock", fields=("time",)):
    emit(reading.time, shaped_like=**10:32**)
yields **1:04**
